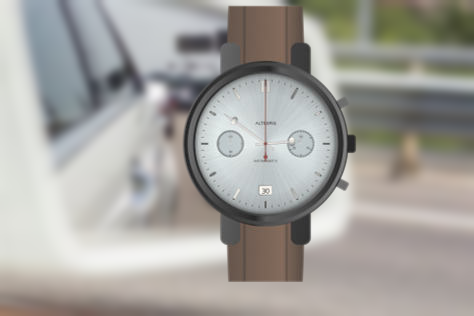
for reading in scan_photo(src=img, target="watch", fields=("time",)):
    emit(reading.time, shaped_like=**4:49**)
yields **2:51**
